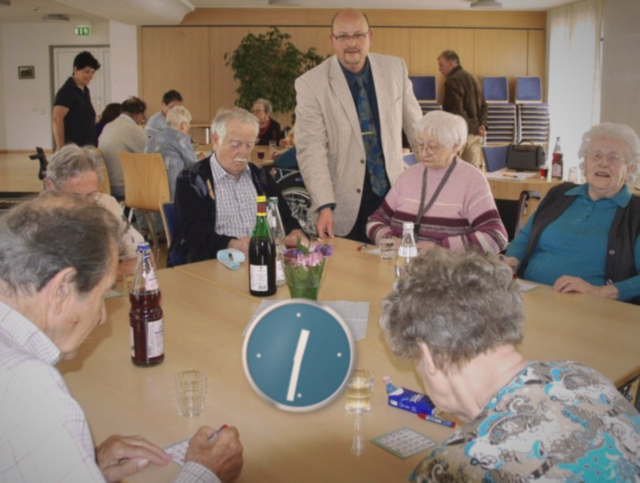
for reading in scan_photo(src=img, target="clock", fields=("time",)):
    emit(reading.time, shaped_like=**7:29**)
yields **12:32**
